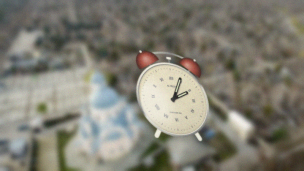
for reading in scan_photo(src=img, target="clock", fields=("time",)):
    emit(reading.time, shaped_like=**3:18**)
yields **2:04**
